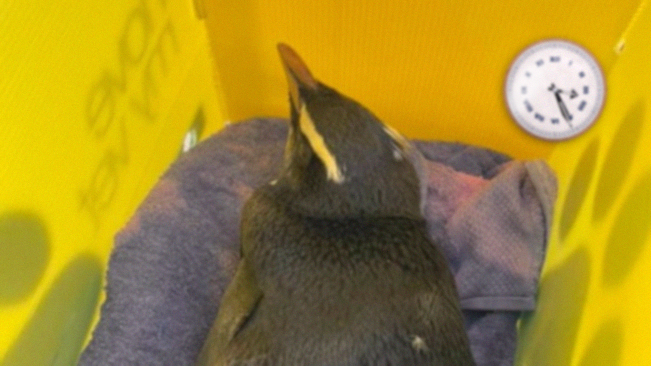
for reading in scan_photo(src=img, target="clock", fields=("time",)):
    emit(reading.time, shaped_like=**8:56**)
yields **3:26**
